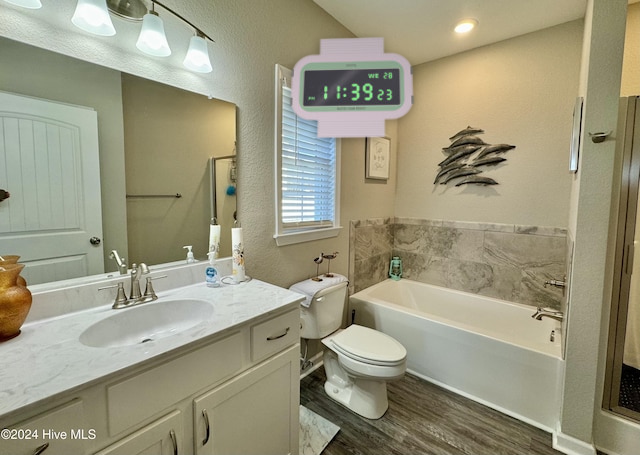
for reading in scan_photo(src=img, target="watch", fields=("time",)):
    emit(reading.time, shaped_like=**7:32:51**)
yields **11:39:23**
